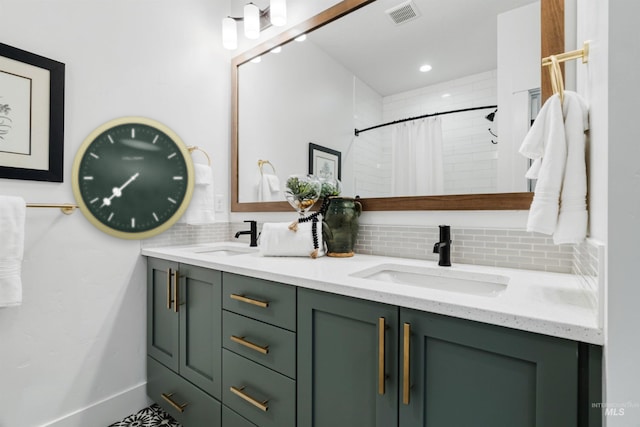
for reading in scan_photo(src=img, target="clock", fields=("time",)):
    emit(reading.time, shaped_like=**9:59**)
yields **7:38**
